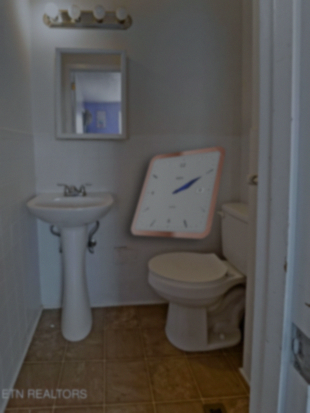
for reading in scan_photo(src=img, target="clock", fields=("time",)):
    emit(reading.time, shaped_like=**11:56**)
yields **2:10**
